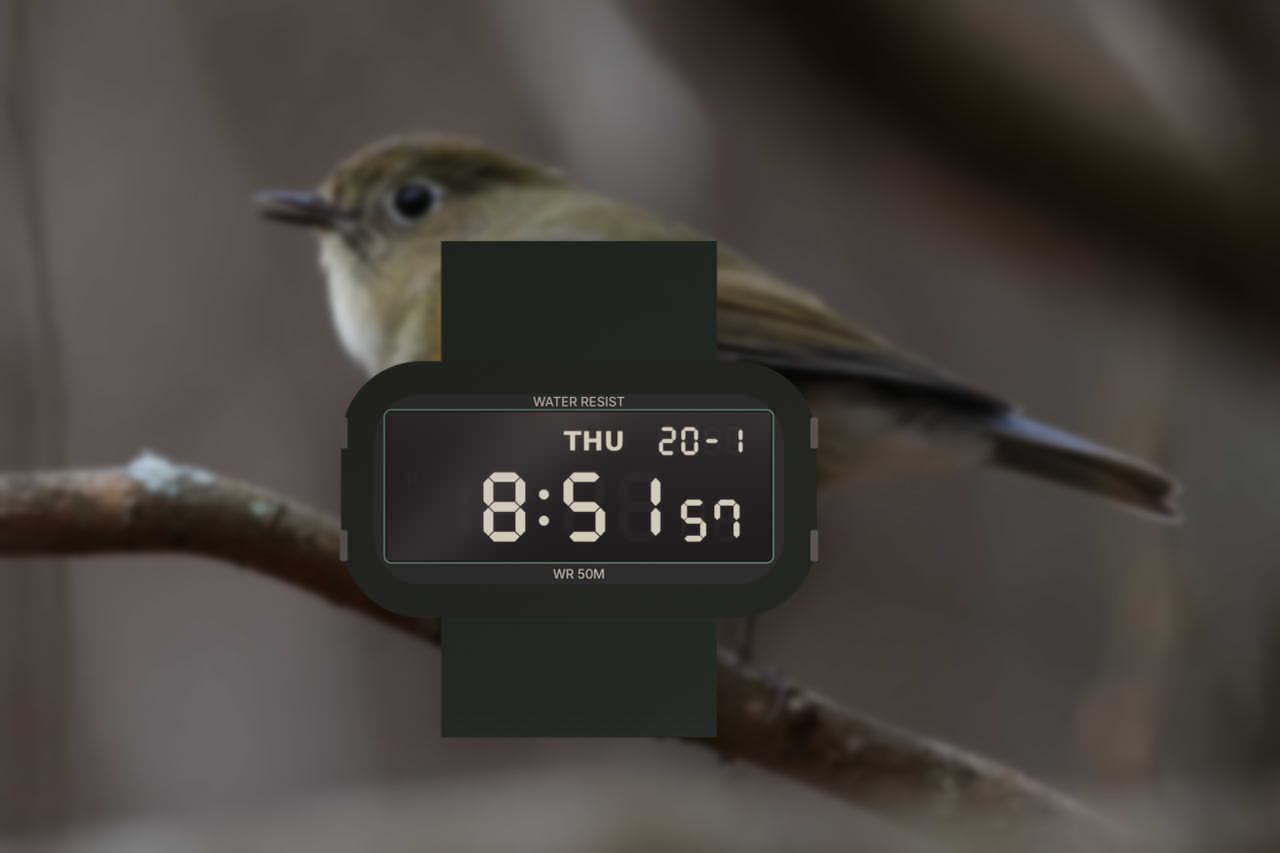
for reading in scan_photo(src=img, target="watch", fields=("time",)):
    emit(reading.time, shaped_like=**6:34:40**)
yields **8:51:57**
